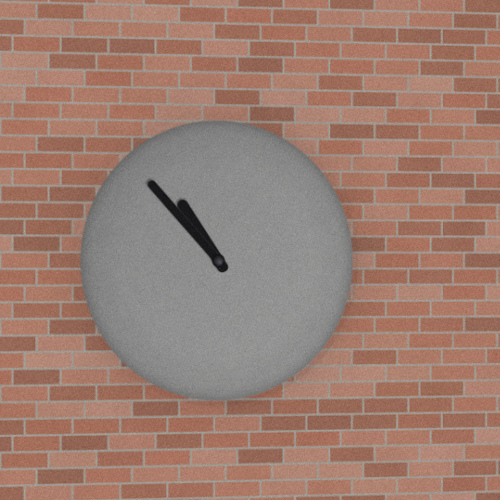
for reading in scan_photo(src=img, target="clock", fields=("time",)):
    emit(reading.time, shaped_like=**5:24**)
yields **10:53**
